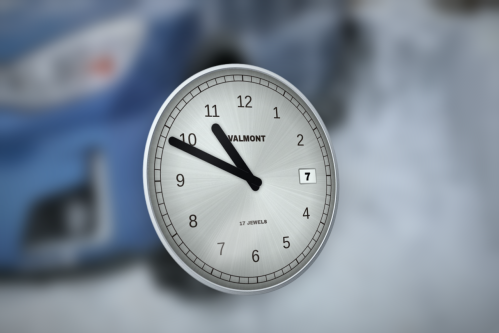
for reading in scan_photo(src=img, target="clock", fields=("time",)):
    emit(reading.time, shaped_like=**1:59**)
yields **10:49**
